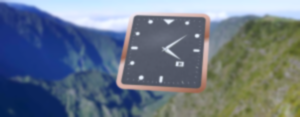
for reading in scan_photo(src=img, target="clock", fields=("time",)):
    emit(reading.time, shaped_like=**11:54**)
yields **4:08**
